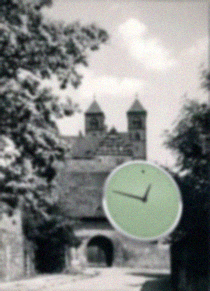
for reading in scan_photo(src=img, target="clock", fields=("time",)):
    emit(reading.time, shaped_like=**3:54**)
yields **12:47**
